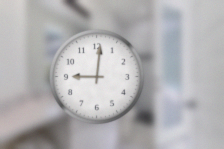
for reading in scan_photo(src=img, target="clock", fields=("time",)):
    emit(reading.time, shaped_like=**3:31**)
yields **9:01**
